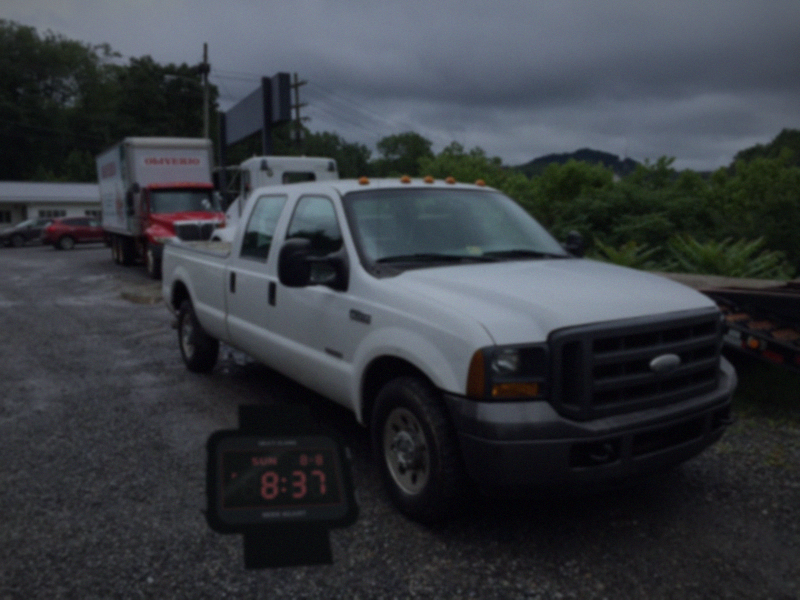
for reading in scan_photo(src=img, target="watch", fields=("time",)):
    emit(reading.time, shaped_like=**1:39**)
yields **8:37**
